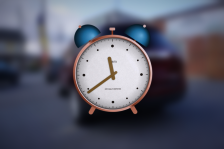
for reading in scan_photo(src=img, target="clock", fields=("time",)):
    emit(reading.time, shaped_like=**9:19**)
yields **11:39**
